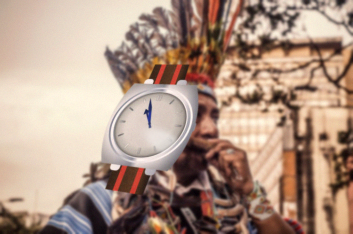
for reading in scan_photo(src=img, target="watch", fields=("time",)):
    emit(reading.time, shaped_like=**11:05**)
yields **10:57**
